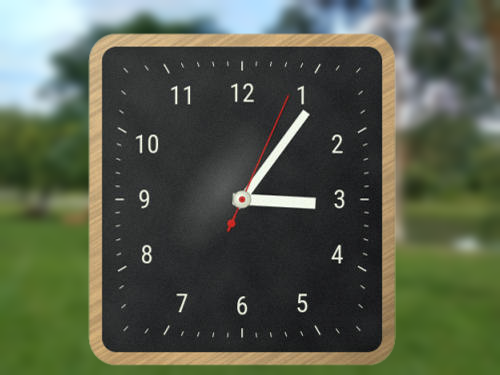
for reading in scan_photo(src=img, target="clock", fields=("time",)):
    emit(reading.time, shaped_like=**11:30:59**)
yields **3:06:04**
